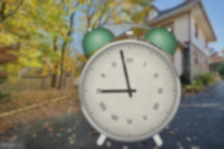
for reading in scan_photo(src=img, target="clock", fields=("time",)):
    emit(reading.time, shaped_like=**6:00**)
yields **8:58**
